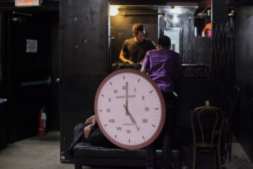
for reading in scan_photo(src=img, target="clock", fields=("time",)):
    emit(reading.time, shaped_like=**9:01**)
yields **5:01**
